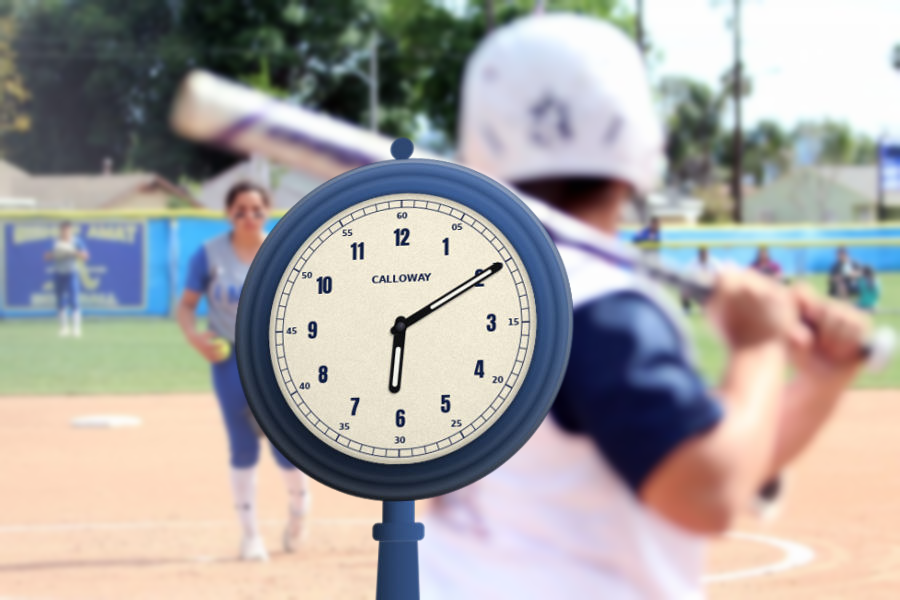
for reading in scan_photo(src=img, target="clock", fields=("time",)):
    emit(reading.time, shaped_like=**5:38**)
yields **6:10**
